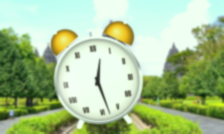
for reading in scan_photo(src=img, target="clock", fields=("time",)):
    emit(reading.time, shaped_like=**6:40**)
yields **12:28**
